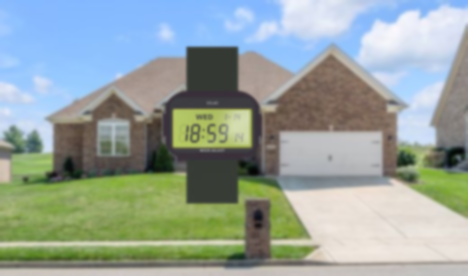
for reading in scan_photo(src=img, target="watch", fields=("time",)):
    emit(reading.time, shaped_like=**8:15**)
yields **18:59**
